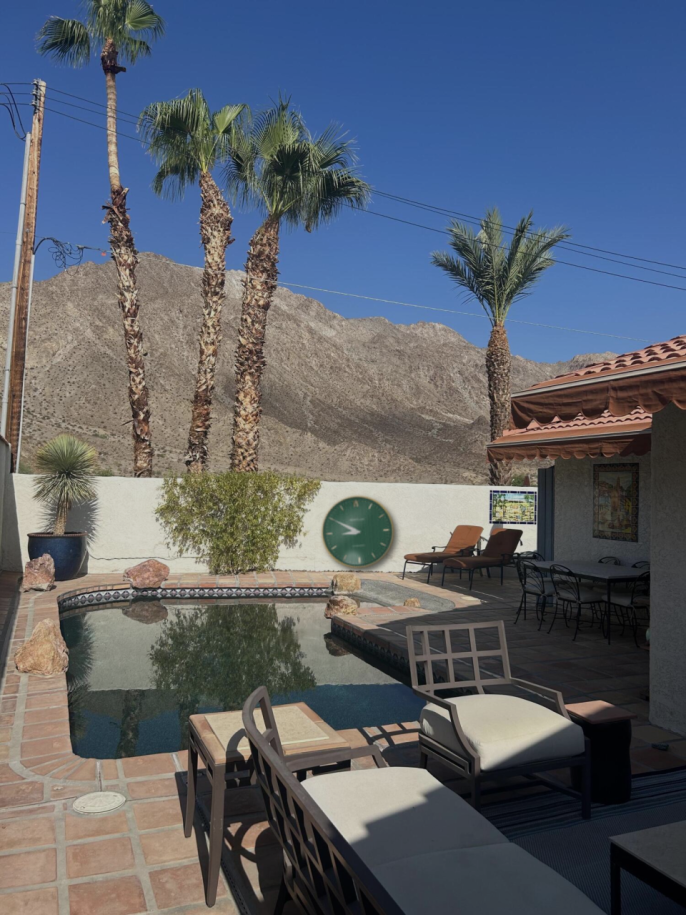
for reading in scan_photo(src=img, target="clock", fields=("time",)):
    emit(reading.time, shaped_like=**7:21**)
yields **8:50**
